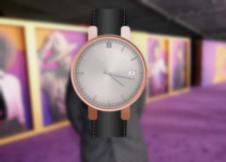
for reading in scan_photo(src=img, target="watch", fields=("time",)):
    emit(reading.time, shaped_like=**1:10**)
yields **4:17**
